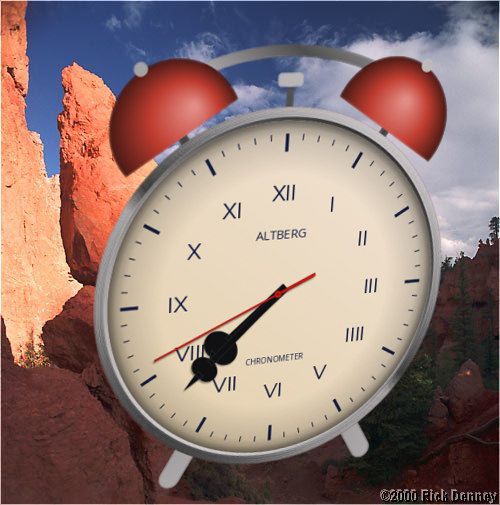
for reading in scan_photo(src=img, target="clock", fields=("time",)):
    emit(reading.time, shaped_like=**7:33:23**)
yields **7:37:41**
